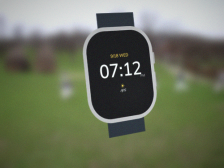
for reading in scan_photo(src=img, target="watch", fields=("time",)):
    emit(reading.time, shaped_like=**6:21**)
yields **7:12**
